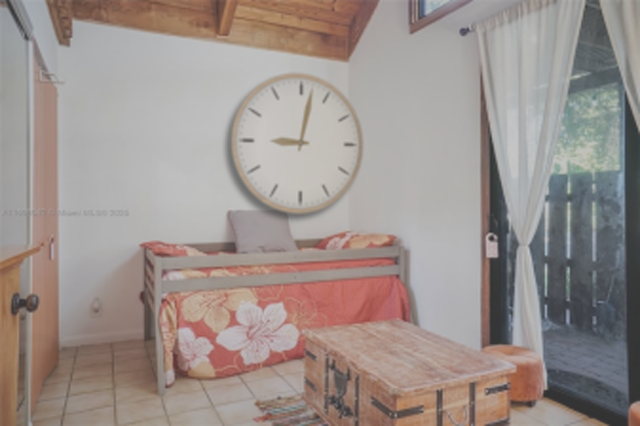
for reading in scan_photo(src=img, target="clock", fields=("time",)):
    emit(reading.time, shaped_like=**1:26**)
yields **9:02**
